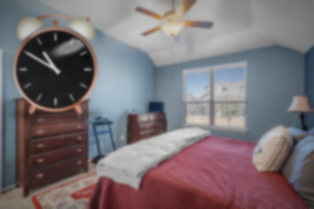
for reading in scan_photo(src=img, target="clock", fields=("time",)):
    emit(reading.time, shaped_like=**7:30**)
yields **10:50**
